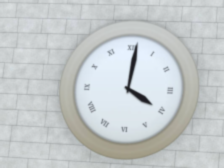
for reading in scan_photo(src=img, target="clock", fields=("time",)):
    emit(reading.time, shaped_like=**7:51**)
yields **4:01**
